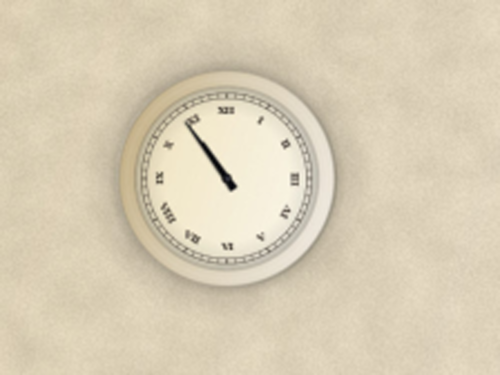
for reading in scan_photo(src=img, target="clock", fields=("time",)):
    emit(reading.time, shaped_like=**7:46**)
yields **10:54**
